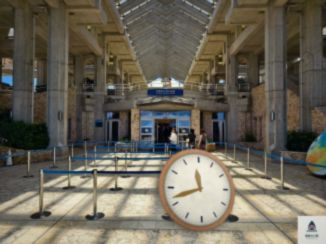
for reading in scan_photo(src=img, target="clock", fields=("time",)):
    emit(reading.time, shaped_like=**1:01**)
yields **11:42**
